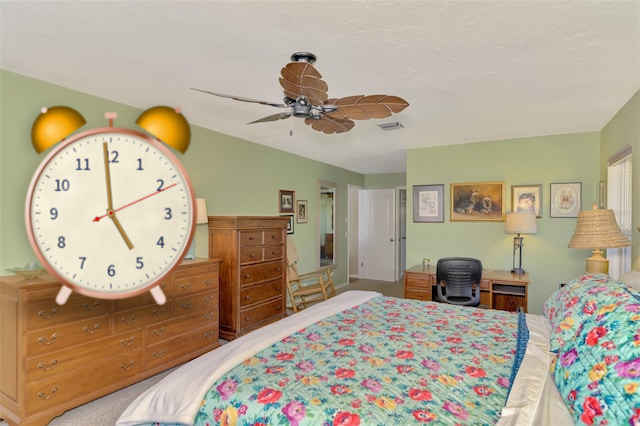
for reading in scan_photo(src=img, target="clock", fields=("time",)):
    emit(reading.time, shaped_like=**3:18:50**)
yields **4:59:11**
